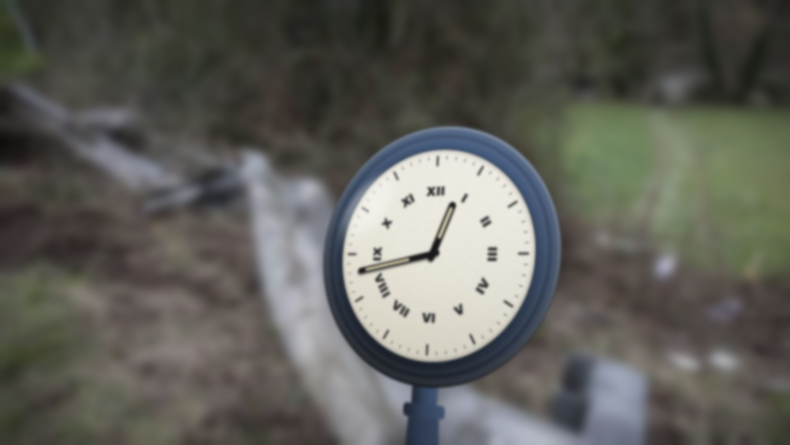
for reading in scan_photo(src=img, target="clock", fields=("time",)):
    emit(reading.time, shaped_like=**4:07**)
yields **12:43**
